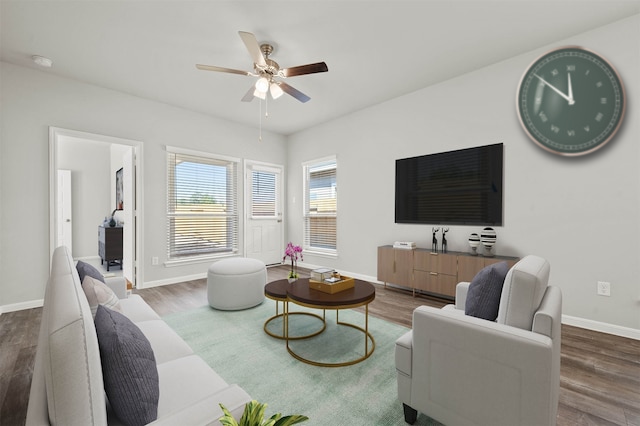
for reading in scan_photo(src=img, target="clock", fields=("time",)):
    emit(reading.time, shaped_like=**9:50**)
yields **11:51**
